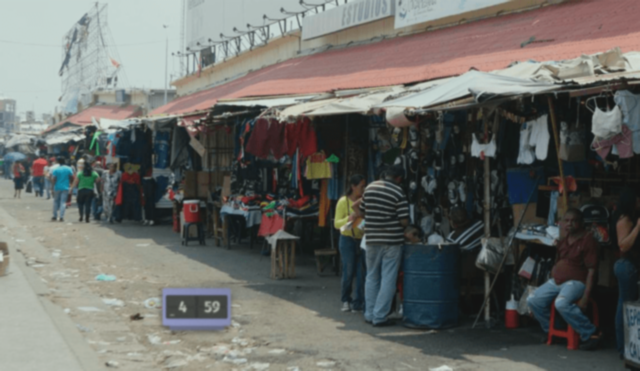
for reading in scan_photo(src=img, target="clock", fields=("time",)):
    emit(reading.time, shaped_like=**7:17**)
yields **4:59**
